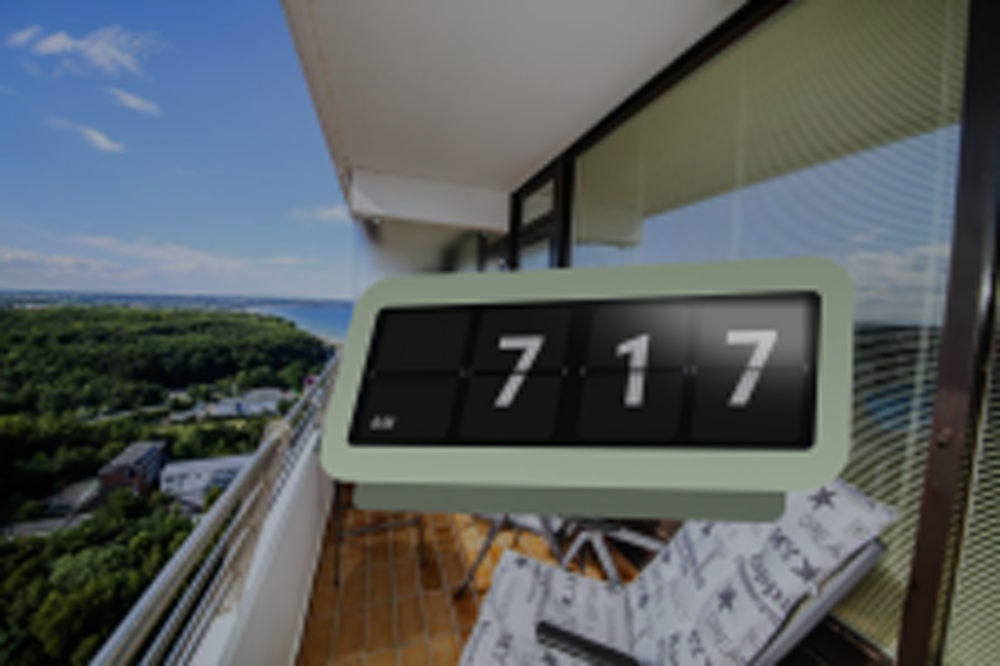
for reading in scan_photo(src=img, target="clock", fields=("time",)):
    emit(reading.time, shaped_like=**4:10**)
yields **7:17**
